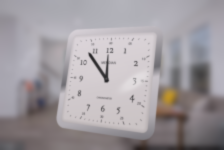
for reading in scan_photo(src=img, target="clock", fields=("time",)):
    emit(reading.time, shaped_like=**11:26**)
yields **11:53**
